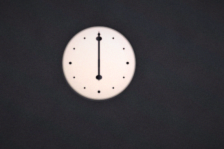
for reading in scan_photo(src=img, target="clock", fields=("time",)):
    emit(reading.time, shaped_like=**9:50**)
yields **6:00**
